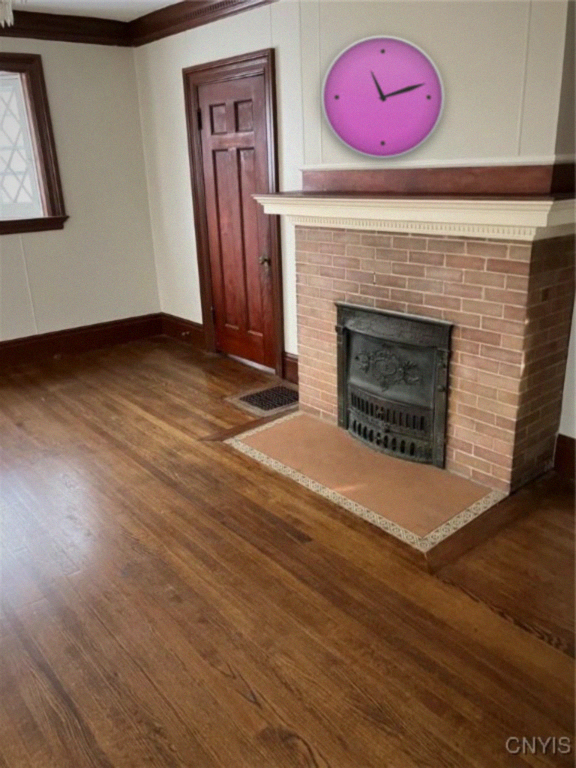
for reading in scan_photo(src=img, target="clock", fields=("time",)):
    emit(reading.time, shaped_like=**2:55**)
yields **11:12**
